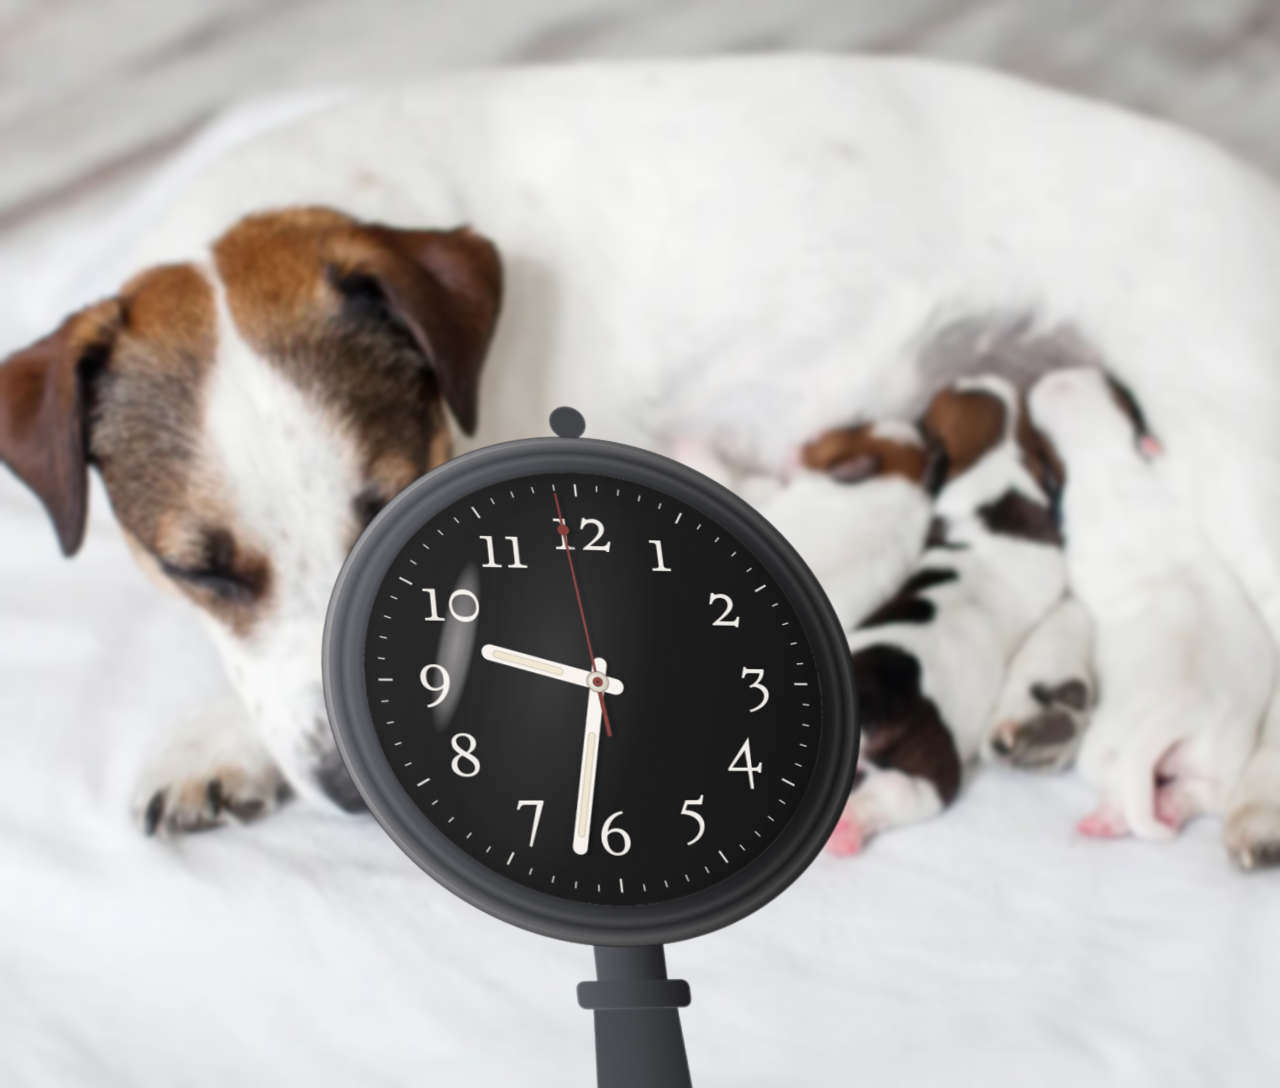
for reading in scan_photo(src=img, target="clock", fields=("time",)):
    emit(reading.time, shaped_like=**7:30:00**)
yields **9:31:59**
